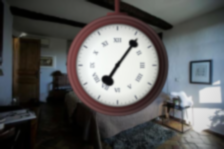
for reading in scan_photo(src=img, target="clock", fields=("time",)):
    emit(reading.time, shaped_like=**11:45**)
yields **7:06**
